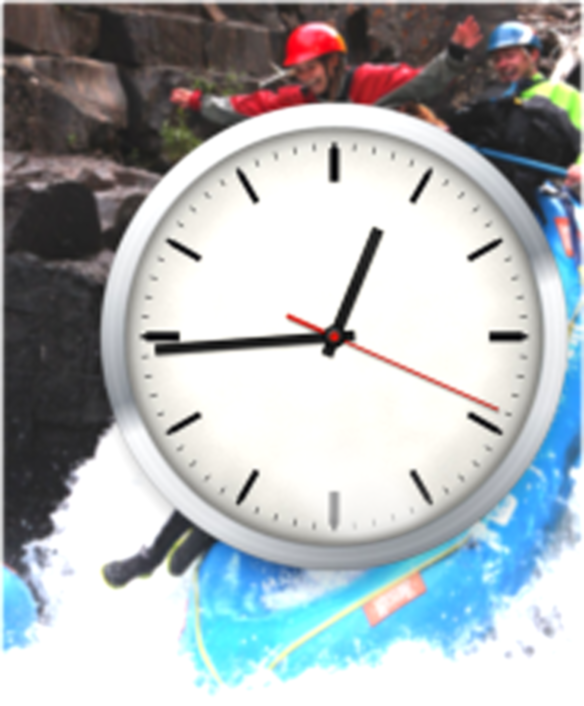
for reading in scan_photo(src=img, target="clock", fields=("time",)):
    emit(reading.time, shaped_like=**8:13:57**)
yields **12:44:19**
